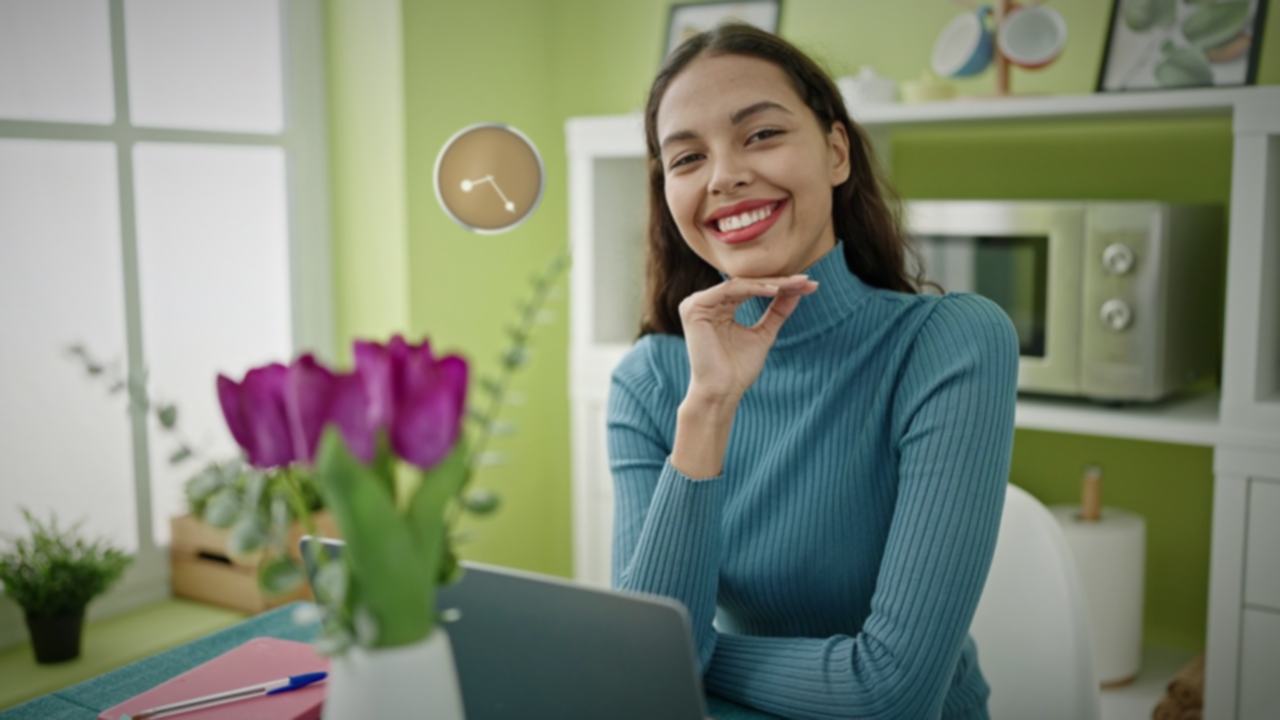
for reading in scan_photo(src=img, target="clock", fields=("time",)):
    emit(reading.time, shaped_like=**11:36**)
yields **8:24**
